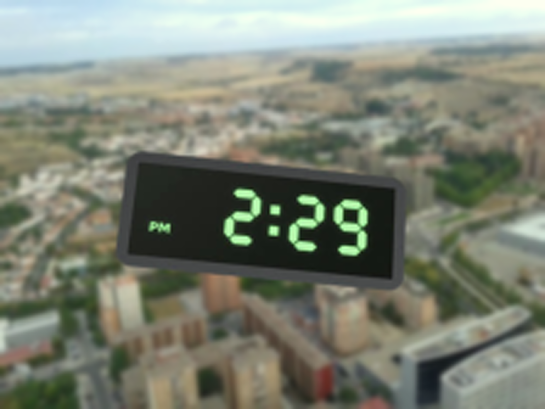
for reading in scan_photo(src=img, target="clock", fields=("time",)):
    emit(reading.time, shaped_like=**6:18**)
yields **2:29**
